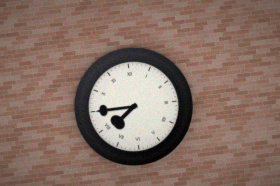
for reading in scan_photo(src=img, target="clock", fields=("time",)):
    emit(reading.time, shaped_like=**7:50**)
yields **7:45**
